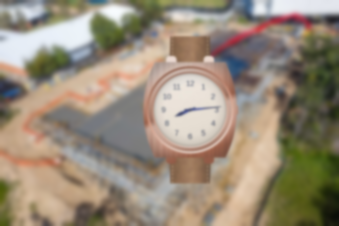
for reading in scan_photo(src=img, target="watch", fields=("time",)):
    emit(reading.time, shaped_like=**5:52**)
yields **8:14**
